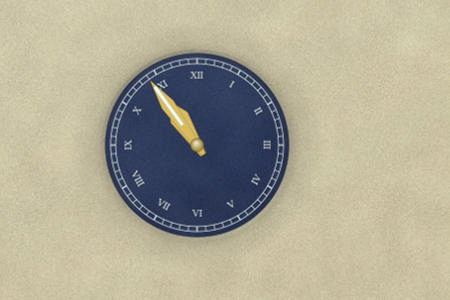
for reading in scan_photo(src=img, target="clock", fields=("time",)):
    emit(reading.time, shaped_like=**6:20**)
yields **10:54**
